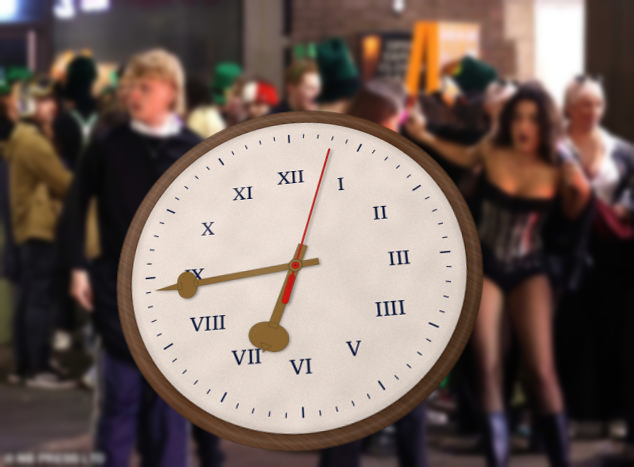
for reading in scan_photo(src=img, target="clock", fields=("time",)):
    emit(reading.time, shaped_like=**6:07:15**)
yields **6:44:03**
